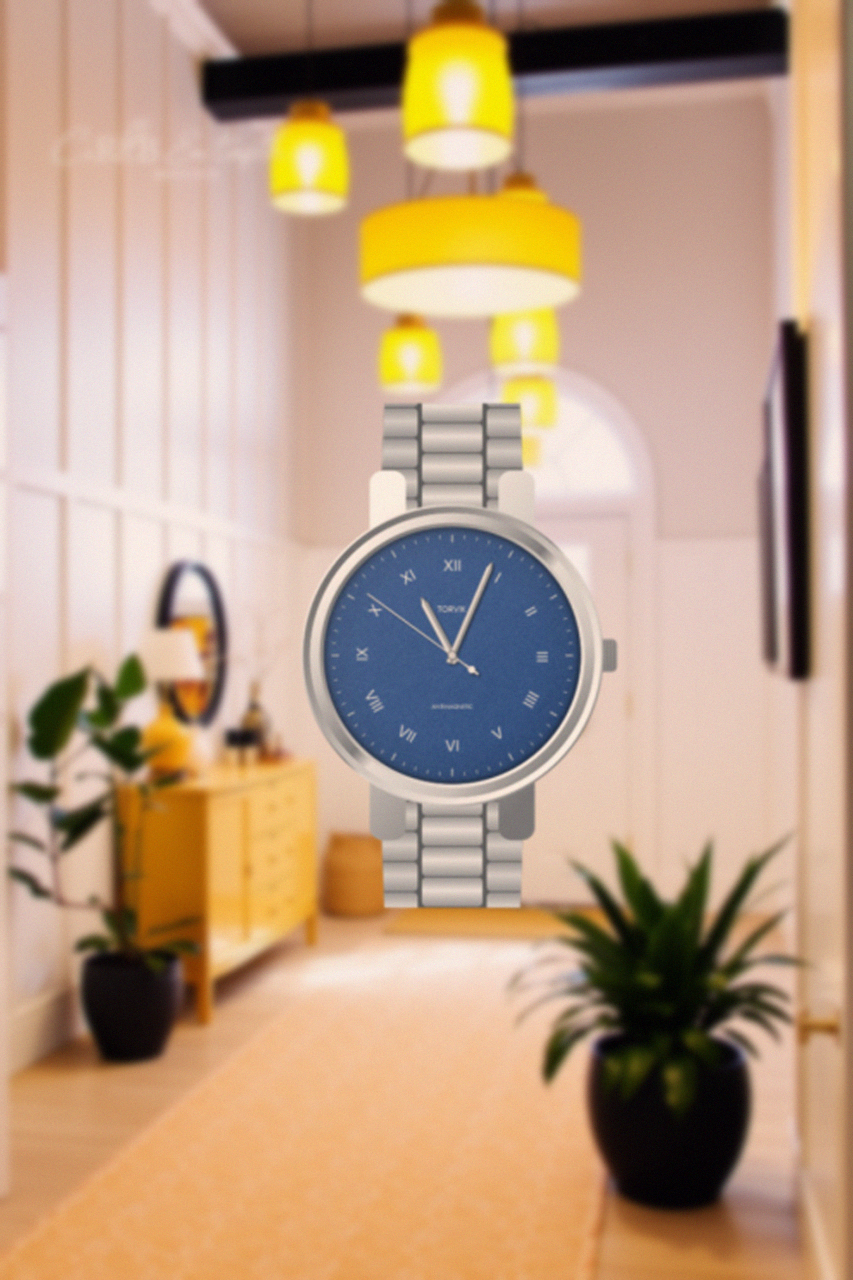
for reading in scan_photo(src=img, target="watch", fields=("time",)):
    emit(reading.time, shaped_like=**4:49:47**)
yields **11:03:51**
